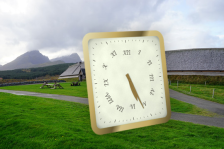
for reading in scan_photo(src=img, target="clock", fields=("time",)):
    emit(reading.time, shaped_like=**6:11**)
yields **5:26**
